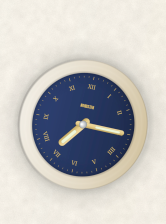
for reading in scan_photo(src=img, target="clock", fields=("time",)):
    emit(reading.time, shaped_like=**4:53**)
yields **7:15**
